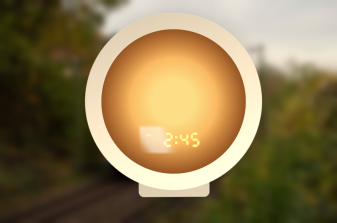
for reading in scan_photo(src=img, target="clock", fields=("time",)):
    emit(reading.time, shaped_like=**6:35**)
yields **2:45**
